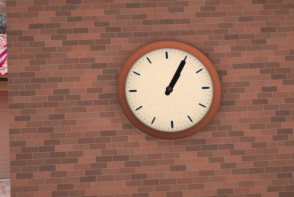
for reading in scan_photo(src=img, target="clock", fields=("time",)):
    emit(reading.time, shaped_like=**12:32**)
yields **1:05**
